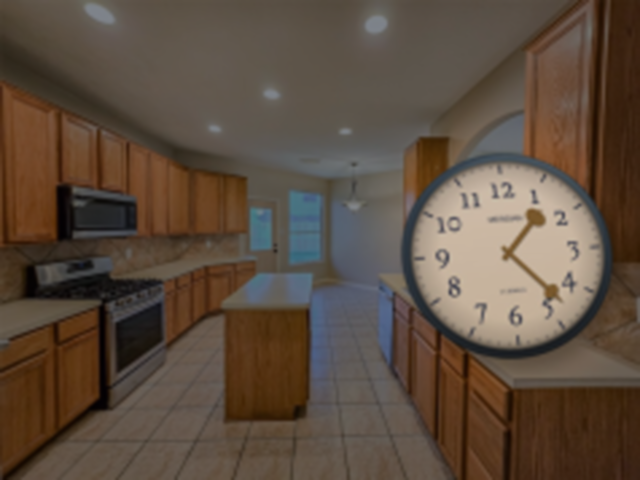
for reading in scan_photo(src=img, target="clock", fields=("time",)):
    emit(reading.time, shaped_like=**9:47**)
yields **1:23**
